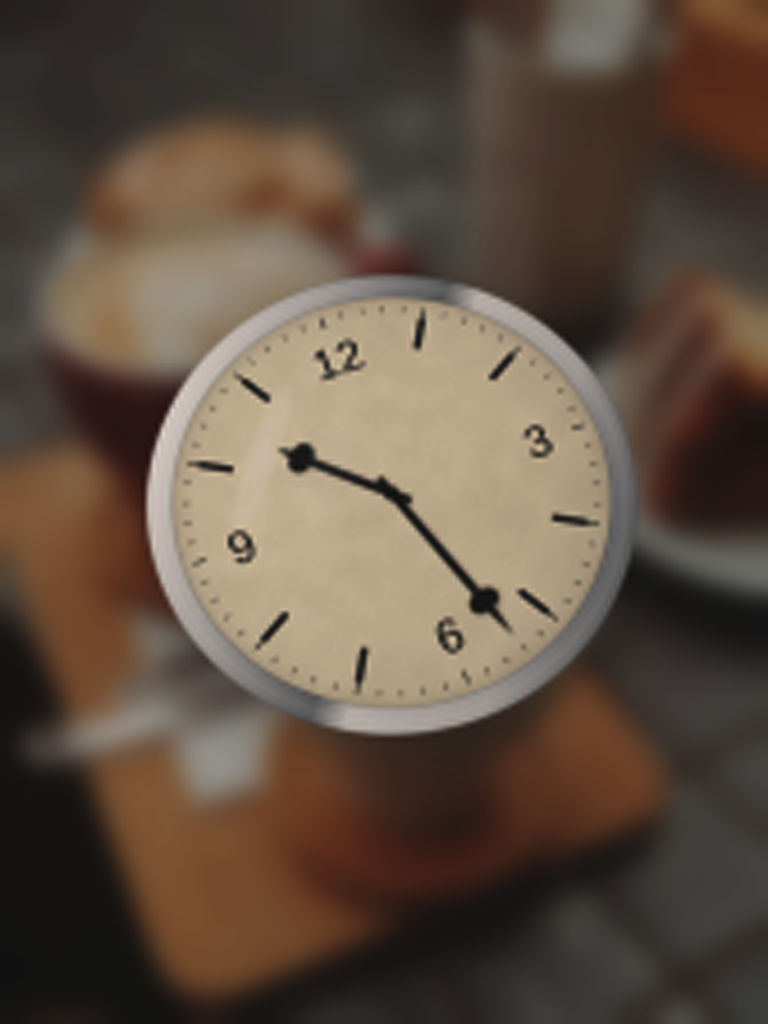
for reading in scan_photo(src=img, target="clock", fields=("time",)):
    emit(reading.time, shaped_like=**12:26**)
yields **10:27**
